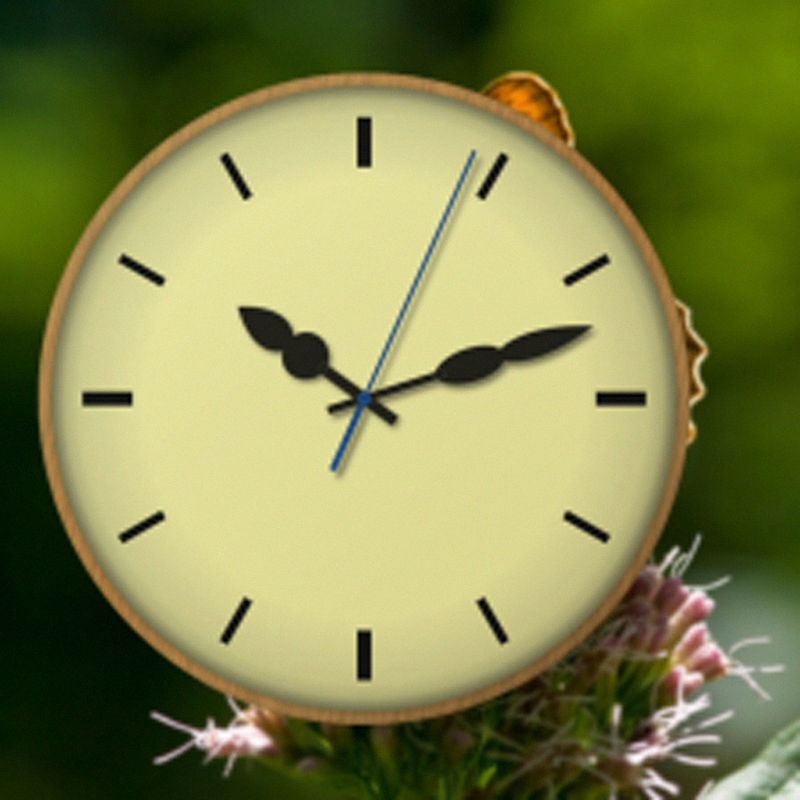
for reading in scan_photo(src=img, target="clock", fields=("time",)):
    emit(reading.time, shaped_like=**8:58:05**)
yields **10:12:04**
